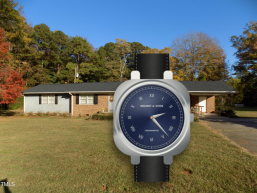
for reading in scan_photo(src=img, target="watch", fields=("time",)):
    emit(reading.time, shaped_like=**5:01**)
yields **2:23**
